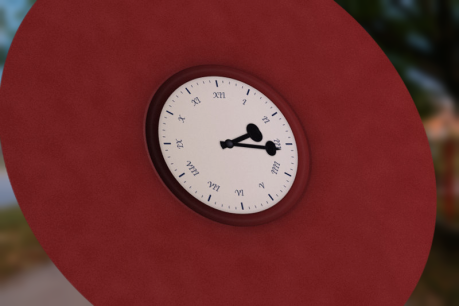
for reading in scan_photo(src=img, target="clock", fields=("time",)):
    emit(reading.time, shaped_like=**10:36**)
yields **2:16**
